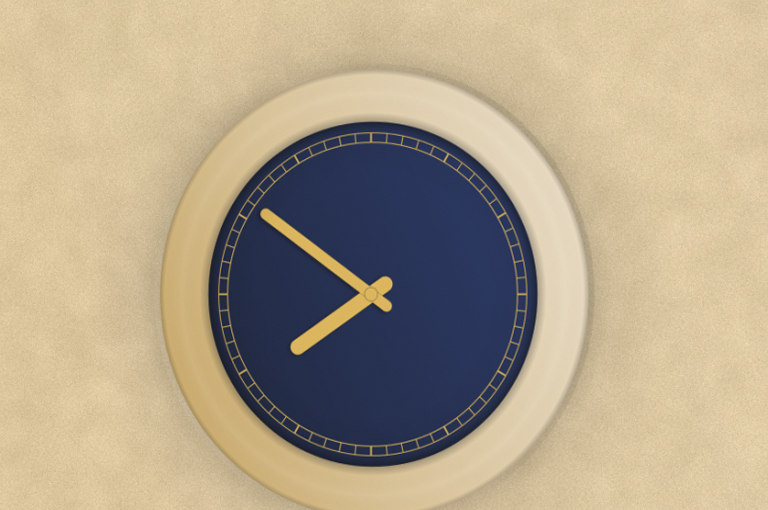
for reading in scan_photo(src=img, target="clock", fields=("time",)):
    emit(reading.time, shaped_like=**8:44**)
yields **7:51**
